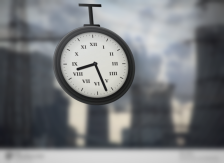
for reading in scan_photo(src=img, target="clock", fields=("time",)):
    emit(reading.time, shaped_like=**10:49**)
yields **8:27**
